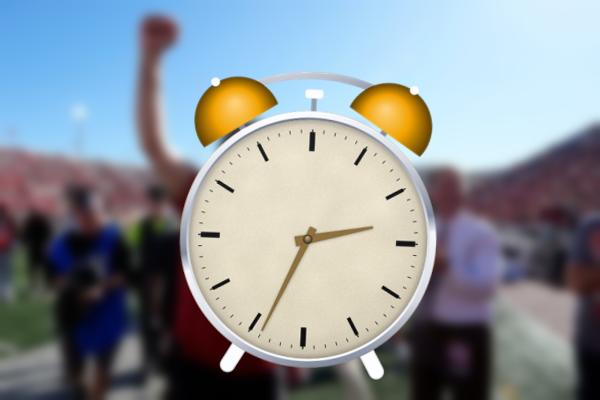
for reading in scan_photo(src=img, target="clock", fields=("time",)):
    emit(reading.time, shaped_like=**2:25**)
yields **2:34**
